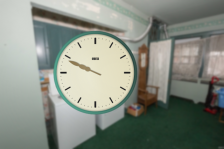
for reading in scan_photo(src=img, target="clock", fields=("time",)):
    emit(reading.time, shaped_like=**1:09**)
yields **9:49**
